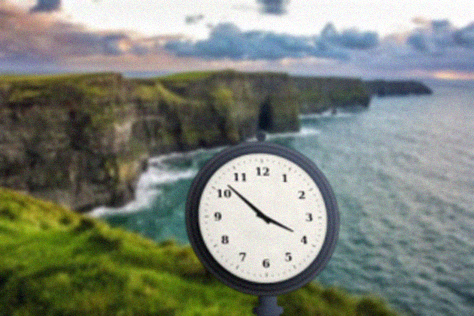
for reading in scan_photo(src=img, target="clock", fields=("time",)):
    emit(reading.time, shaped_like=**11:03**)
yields **3:52**
